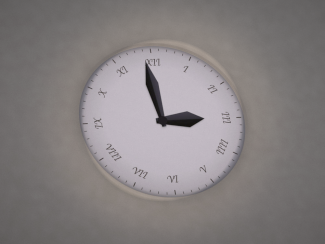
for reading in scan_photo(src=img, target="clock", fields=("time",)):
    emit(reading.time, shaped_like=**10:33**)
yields **2:59**
